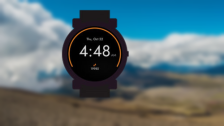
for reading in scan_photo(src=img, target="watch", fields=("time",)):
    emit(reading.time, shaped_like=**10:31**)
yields **4:48**
